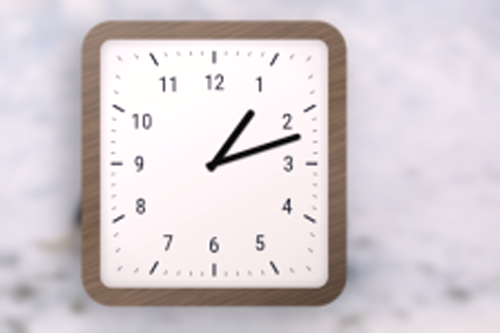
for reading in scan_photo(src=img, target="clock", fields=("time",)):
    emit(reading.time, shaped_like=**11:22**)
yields **1:12**
